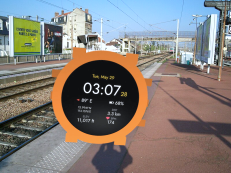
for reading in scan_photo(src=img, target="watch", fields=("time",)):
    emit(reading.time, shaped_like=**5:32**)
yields **3:07**
